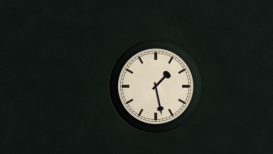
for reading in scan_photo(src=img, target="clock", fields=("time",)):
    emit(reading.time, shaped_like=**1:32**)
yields **1:28**
